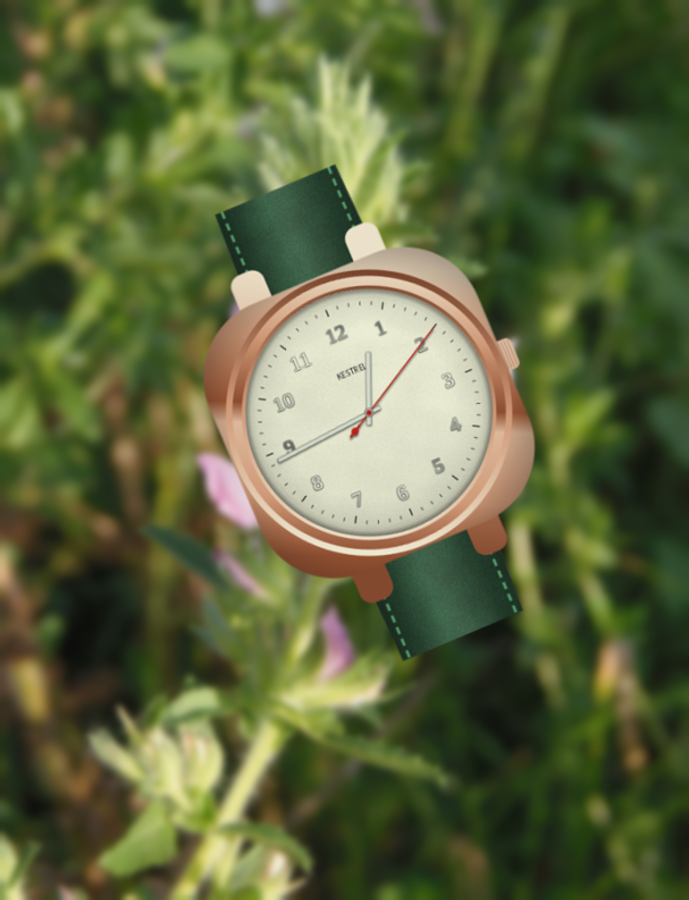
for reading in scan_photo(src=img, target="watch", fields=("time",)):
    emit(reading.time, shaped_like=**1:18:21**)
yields **12:44:10**
